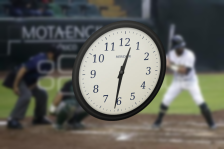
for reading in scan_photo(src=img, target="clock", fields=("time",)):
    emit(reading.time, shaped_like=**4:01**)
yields **12:31**
